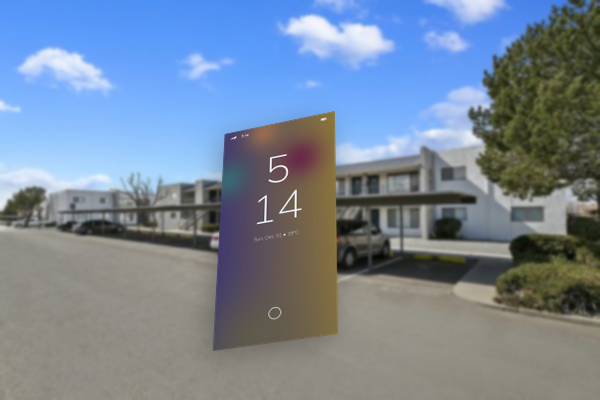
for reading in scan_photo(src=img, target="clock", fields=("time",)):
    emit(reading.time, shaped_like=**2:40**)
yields **5:14**
